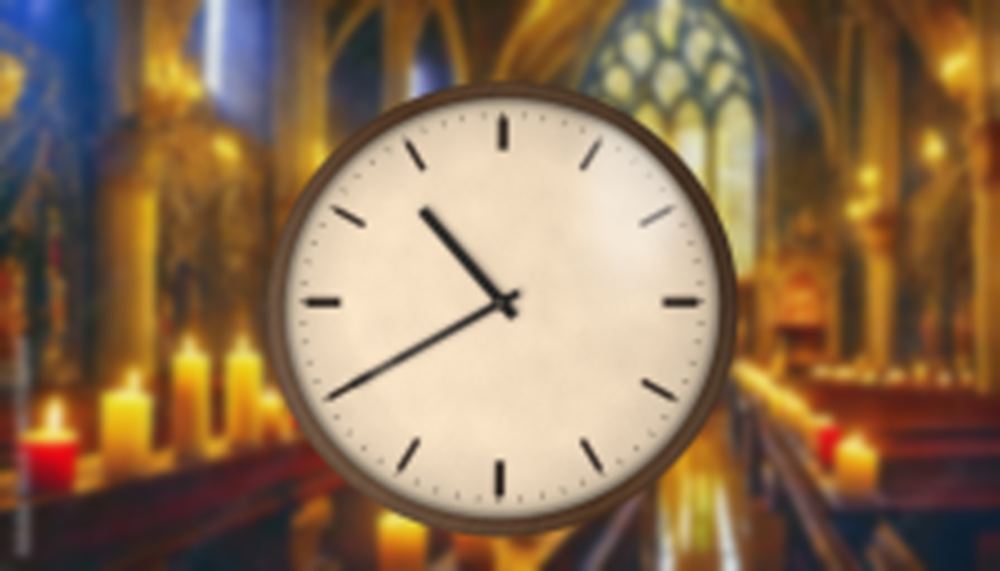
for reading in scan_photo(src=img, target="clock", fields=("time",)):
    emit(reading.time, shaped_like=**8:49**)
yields **10:40**
